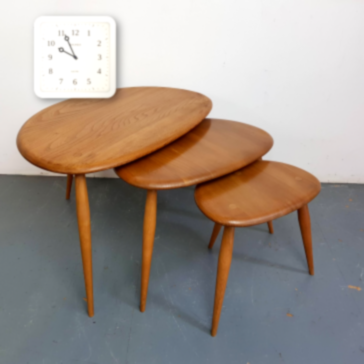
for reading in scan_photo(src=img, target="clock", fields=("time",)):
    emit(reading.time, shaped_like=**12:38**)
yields **9:56**
